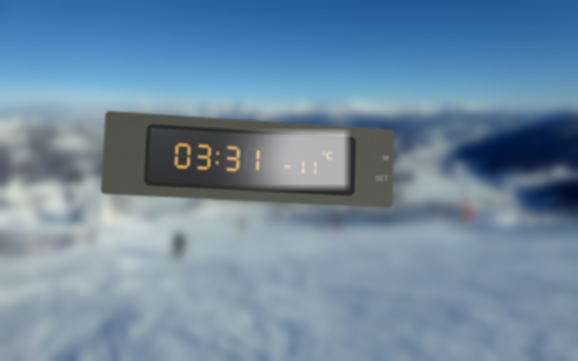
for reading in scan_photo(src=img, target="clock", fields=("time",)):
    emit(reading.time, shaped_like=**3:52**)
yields **3:31**
